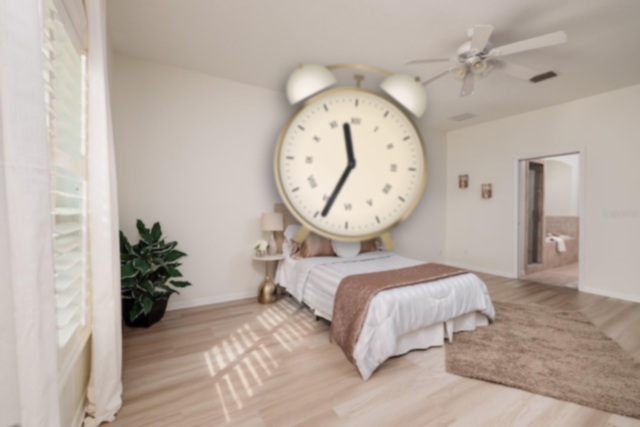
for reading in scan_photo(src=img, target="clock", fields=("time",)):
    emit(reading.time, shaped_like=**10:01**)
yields **11:34**
